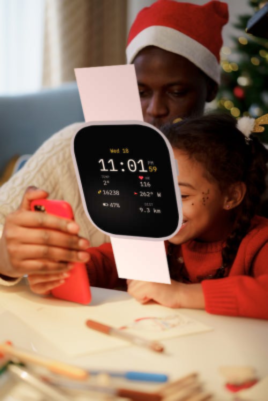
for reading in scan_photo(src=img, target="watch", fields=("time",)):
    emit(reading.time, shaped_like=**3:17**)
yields **11:01**
